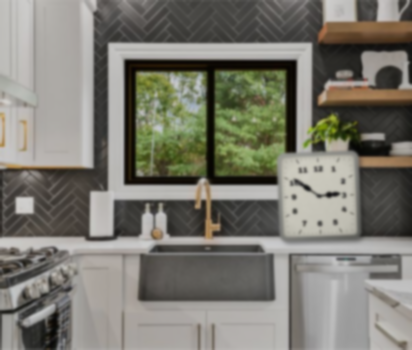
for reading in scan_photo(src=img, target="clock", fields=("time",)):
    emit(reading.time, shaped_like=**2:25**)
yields **2:51**
